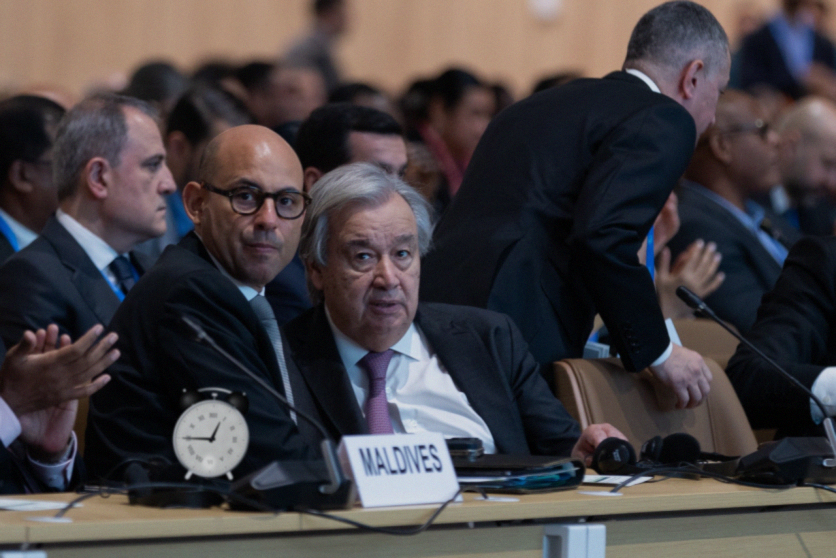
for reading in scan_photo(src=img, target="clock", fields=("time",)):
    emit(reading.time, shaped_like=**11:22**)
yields **12:45**
